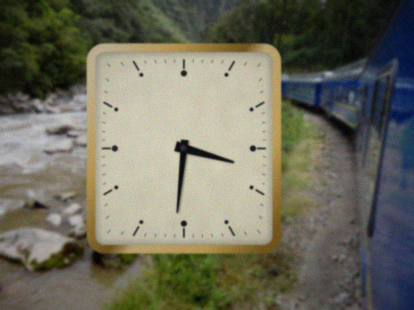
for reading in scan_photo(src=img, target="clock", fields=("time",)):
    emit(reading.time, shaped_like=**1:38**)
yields **3:31**
